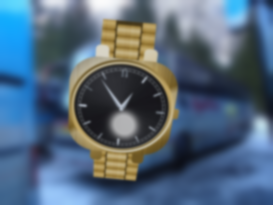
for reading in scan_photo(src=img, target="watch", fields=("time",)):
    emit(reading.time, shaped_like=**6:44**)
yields **12:54**
